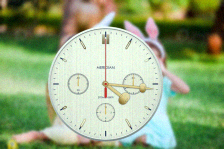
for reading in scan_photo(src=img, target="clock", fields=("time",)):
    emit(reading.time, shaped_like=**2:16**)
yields **4:16**
